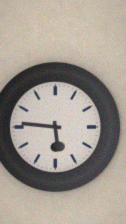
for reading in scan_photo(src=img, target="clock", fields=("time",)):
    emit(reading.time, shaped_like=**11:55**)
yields **5:46**
